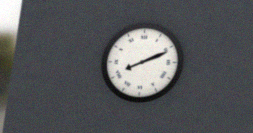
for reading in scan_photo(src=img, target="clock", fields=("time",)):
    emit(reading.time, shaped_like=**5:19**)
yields **8:11**
